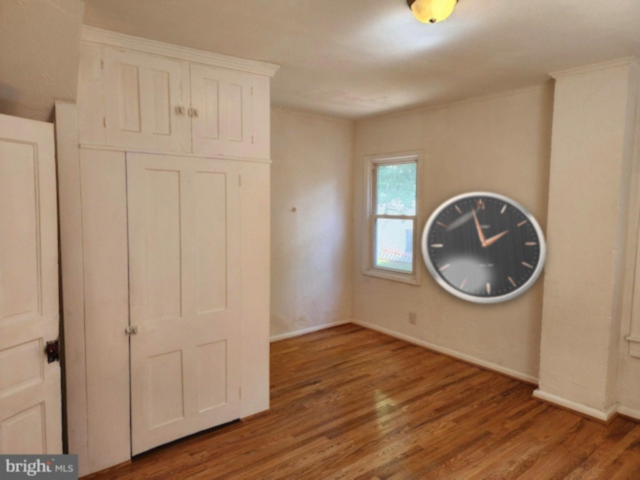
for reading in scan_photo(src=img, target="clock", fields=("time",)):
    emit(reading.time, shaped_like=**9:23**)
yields **1:58**
